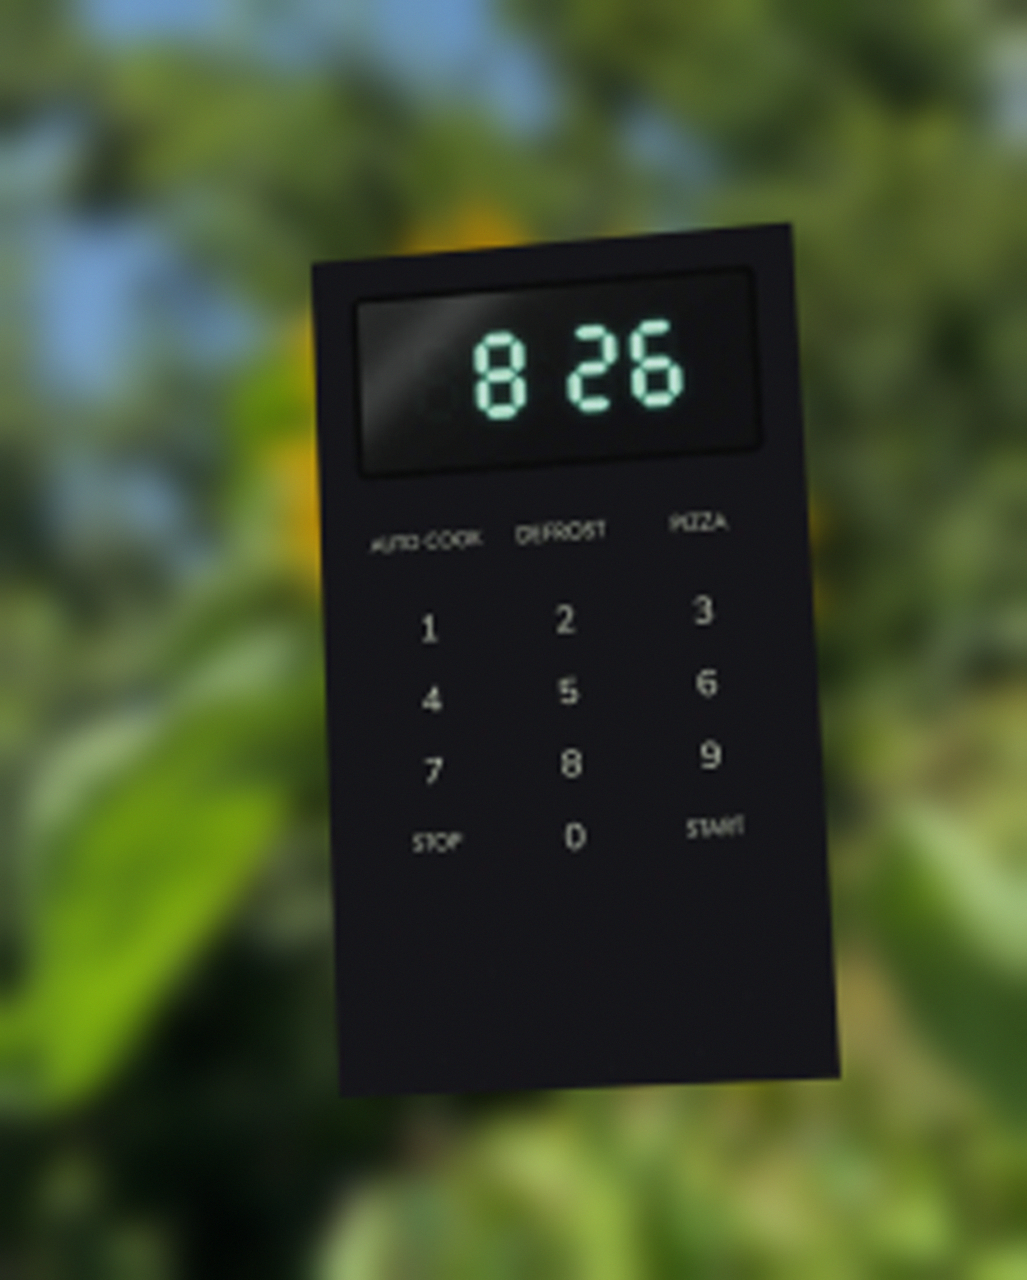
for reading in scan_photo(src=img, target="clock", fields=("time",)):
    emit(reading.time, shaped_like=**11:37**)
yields **8:26**
